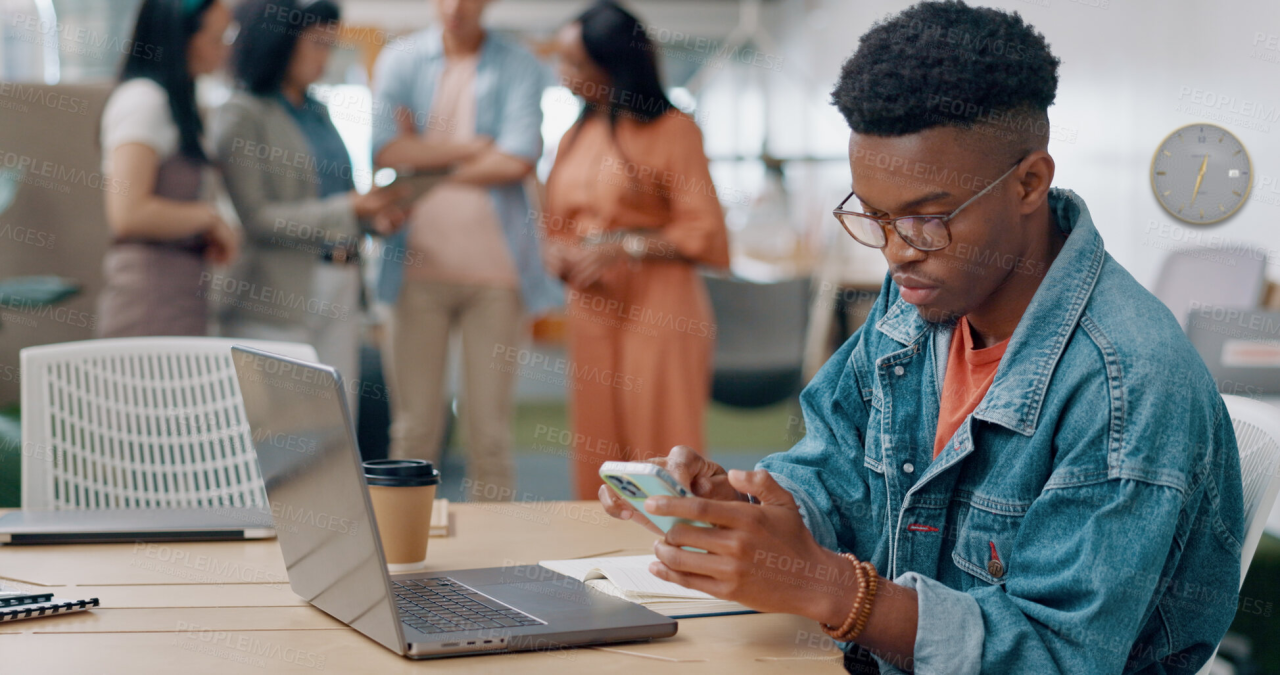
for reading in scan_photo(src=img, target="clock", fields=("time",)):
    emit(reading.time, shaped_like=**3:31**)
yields **12:33**
